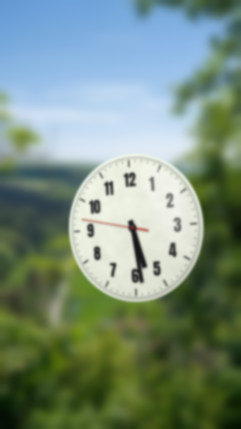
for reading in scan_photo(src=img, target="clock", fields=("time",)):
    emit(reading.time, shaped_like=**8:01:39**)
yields **5:28:47**
